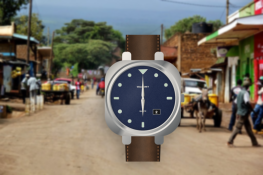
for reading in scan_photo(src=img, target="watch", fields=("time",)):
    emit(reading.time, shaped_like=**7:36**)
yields **6:00**
